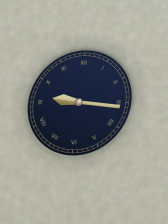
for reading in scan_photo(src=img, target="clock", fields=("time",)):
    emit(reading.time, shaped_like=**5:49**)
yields **9:16**
